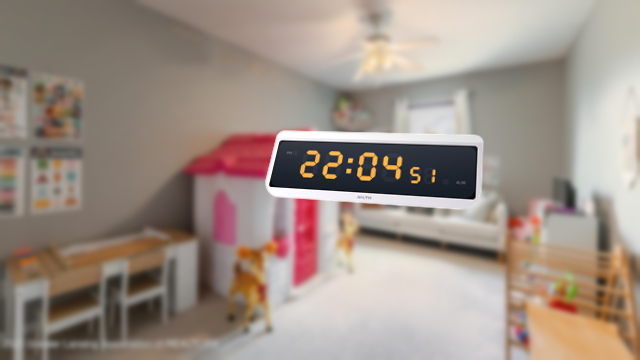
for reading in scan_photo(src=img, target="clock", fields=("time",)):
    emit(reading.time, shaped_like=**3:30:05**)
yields **22:04:51**
